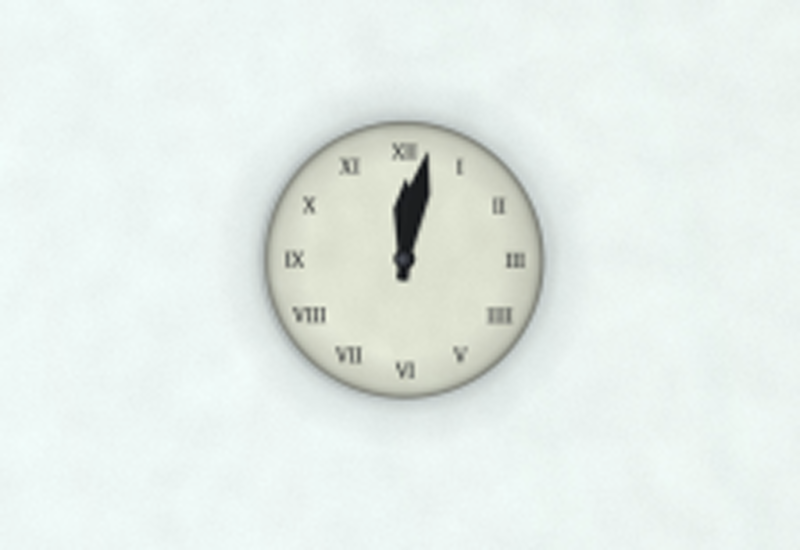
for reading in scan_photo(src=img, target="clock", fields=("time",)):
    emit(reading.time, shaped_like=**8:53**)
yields **12:02**
